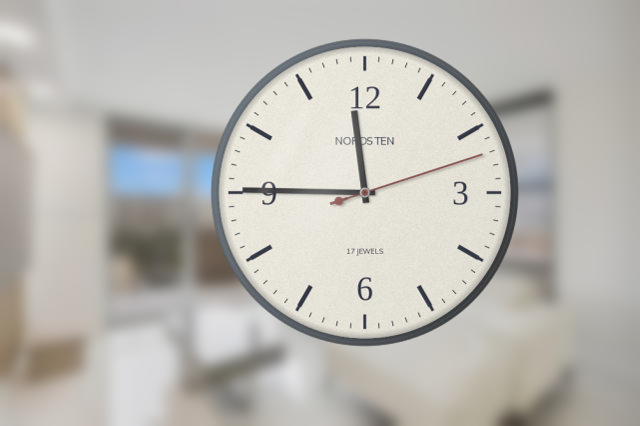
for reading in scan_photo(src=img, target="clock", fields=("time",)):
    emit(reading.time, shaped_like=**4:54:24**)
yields **11:45:12**
